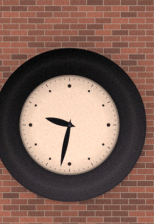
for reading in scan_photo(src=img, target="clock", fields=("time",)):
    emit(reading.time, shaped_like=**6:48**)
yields **9:32**
